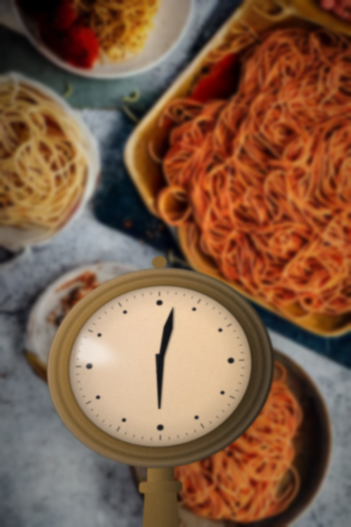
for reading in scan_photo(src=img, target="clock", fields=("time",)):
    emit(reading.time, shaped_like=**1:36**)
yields **6:02**
